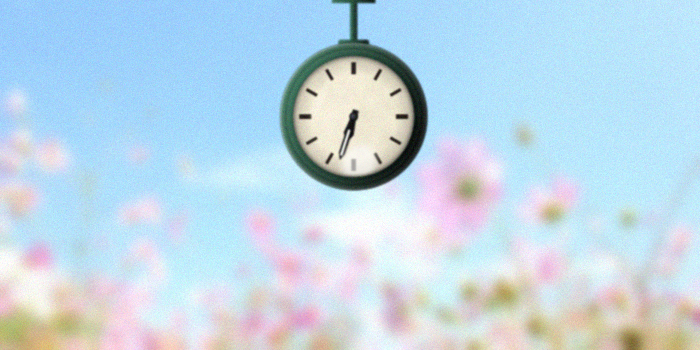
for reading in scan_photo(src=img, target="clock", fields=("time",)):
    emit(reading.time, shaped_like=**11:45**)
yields **6:33**
